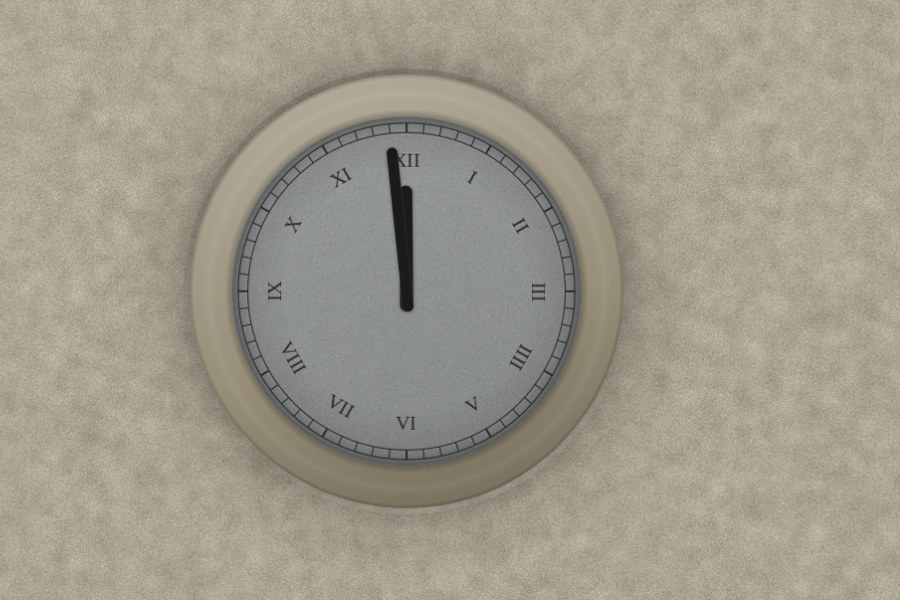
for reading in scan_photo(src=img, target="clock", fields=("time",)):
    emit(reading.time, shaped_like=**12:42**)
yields **11:59**
